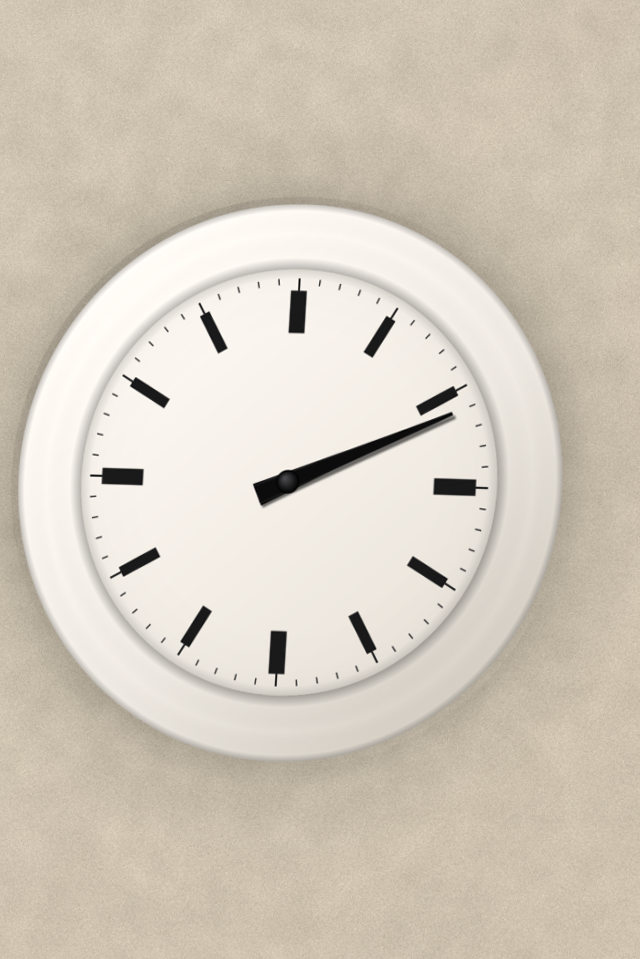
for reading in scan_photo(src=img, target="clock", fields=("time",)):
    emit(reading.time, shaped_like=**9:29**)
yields **2:11**
